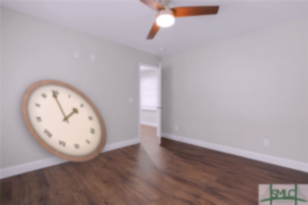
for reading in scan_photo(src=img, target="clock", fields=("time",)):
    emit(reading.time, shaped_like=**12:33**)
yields **1:59**
